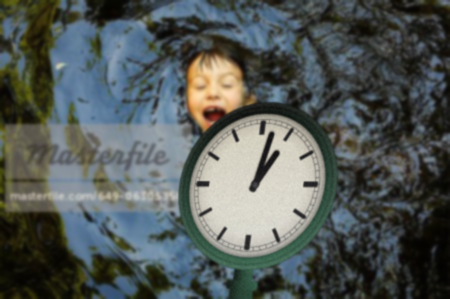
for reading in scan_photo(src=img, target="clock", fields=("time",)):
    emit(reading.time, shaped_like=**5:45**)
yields **1:02**
